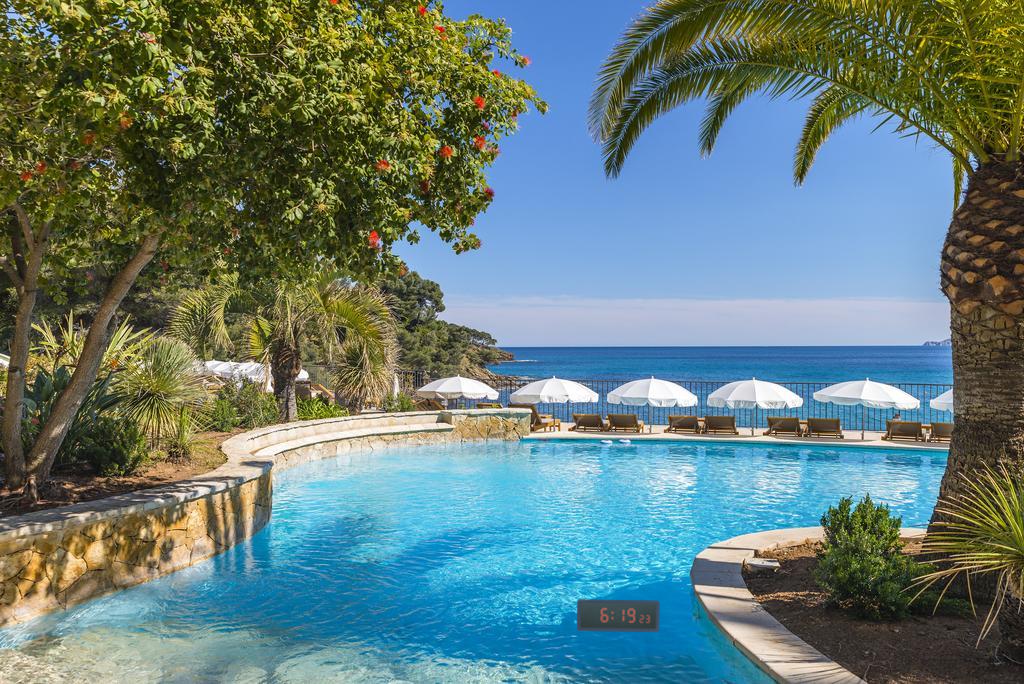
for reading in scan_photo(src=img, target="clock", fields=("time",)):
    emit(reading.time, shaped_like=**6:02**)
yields **6:19**
